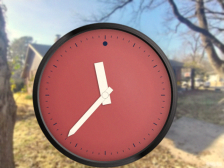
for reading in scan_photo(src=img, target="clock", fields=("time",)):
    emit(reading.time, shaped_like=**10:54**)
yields **11:37**
